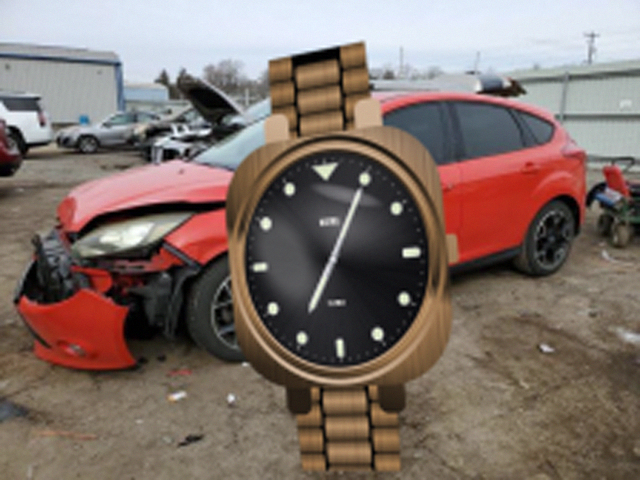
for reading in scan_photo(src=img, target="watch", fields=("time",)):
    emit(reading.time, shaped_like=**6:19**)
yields **7:05**
